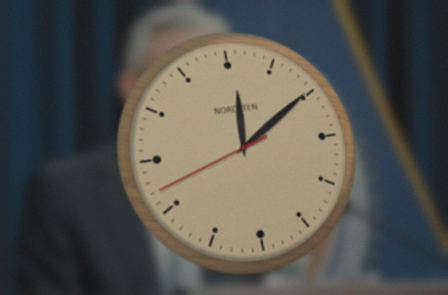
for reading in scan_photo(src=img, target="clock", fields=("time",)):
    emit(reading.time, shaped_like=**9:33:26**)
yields **12:09:42**
